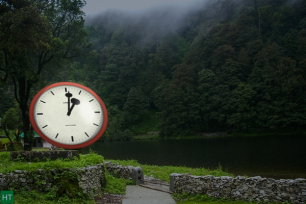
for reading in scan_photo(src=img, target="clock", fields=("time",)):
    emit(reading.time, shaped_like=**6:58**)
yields **1:01**
